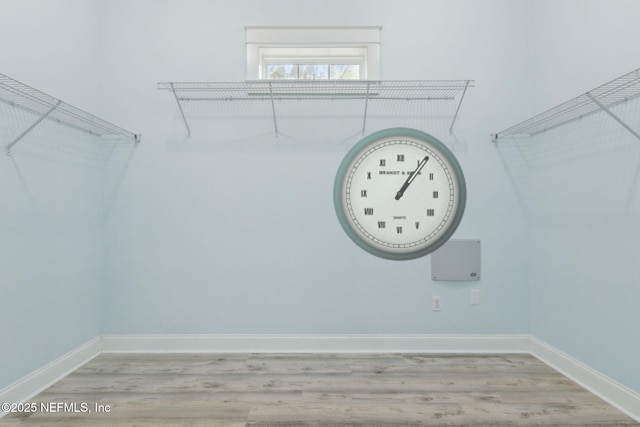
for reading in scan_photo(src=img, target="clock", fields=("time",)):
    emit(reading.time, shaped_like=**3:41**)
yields **1:06**
